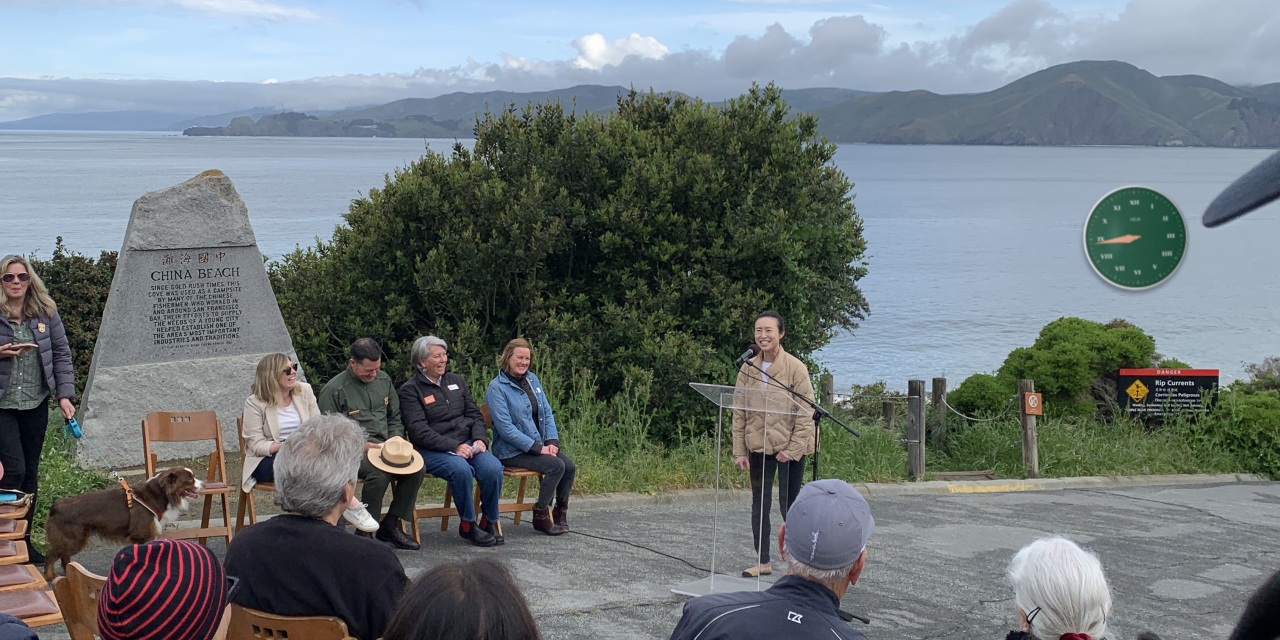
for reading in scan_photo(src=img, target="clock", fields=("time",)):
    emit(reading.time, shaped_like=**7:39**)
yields **8:44**
